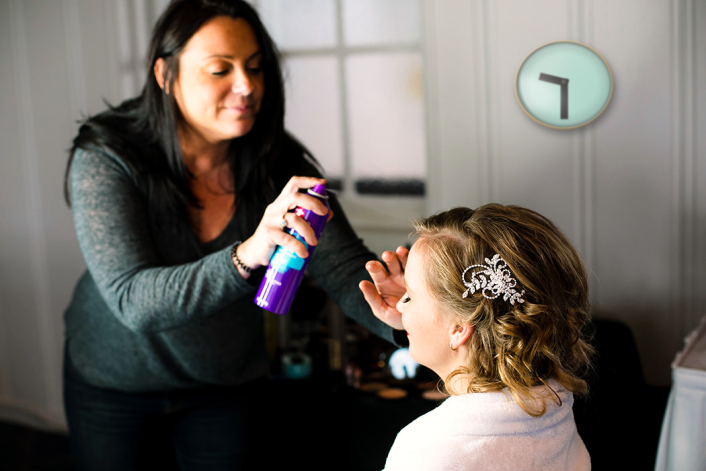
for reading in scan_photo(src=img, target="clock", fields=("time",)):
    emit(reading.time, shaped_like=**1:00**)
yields **9:30**
